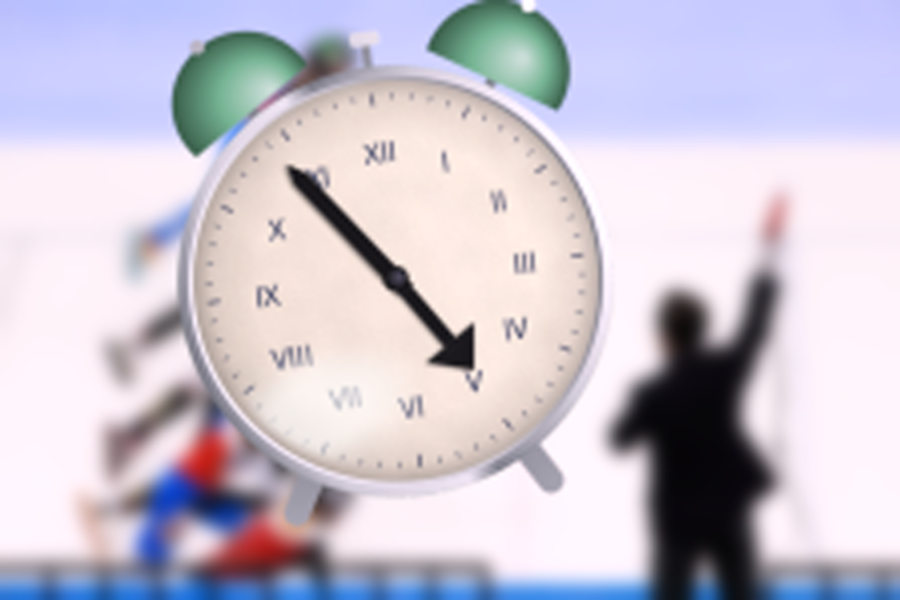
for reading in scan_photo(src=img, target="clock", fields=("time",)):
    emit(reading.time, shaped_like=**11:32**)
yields **4:54**
